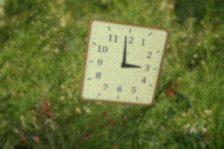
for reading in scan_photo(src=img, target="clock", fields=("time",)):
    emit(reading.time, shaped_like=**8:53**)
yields **2:59**
